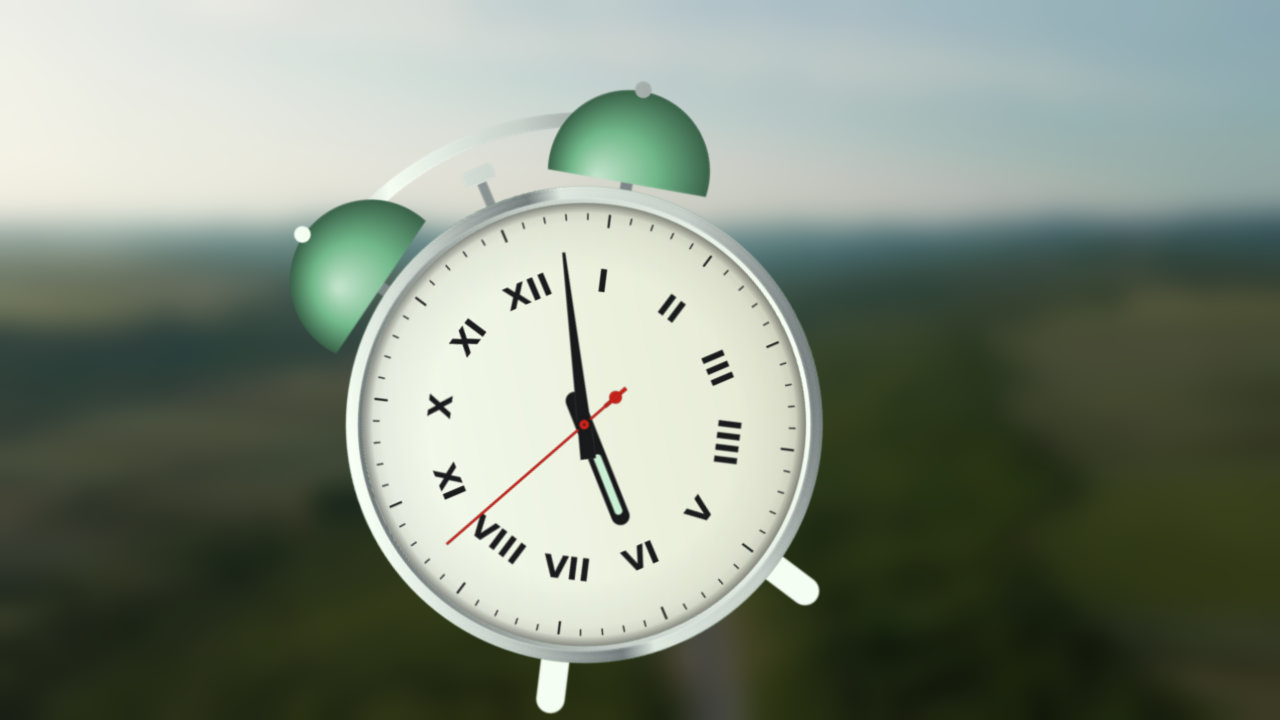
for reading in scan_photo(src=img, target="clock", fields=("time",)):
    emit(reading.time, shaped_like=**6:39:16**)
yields **6:02:42**
